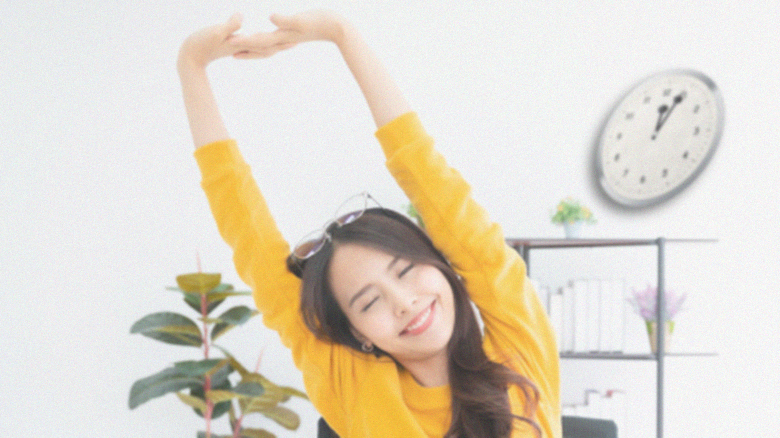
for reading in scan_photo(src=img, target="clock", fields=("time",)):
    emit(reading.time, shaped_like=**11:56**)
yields **12:04**
